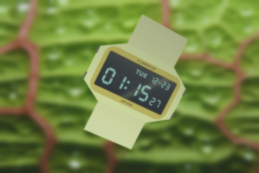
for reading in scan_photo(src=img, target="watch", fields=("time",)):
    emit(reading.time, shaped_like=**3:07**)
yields **1:15**
